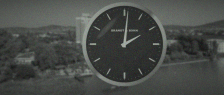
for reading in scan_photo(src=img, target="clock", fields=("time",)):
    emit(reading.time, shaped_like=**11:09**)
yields **2:01**
